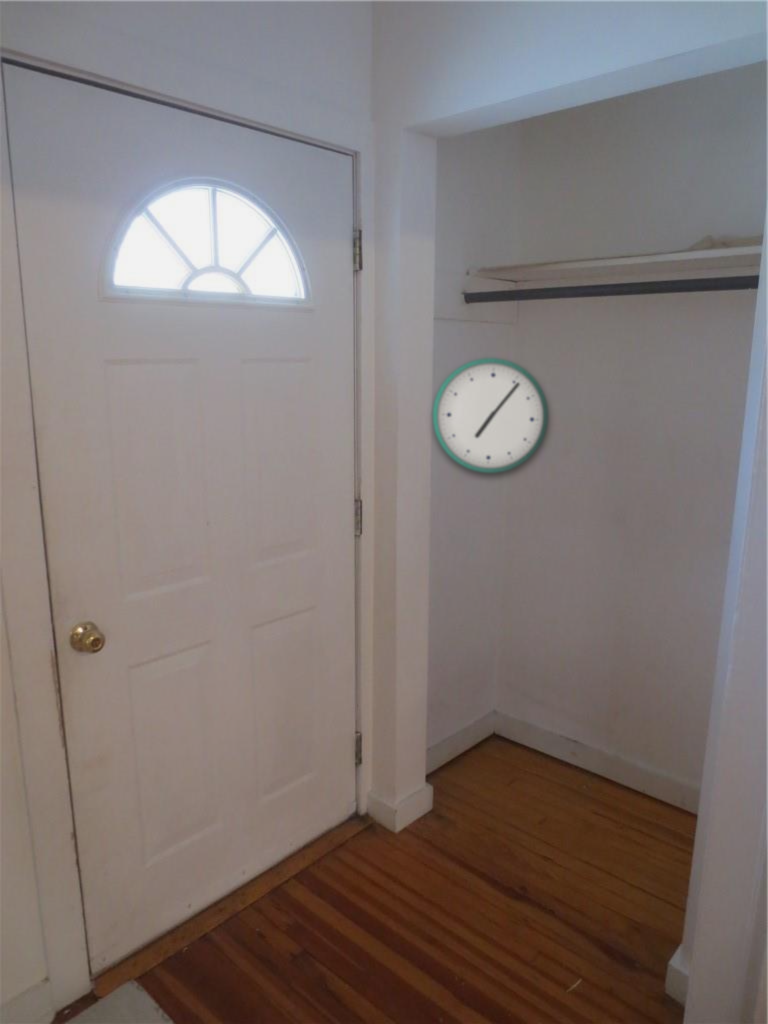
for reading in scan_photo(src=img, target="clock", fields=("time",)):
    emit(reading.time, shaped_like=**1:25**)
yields **7:06**
